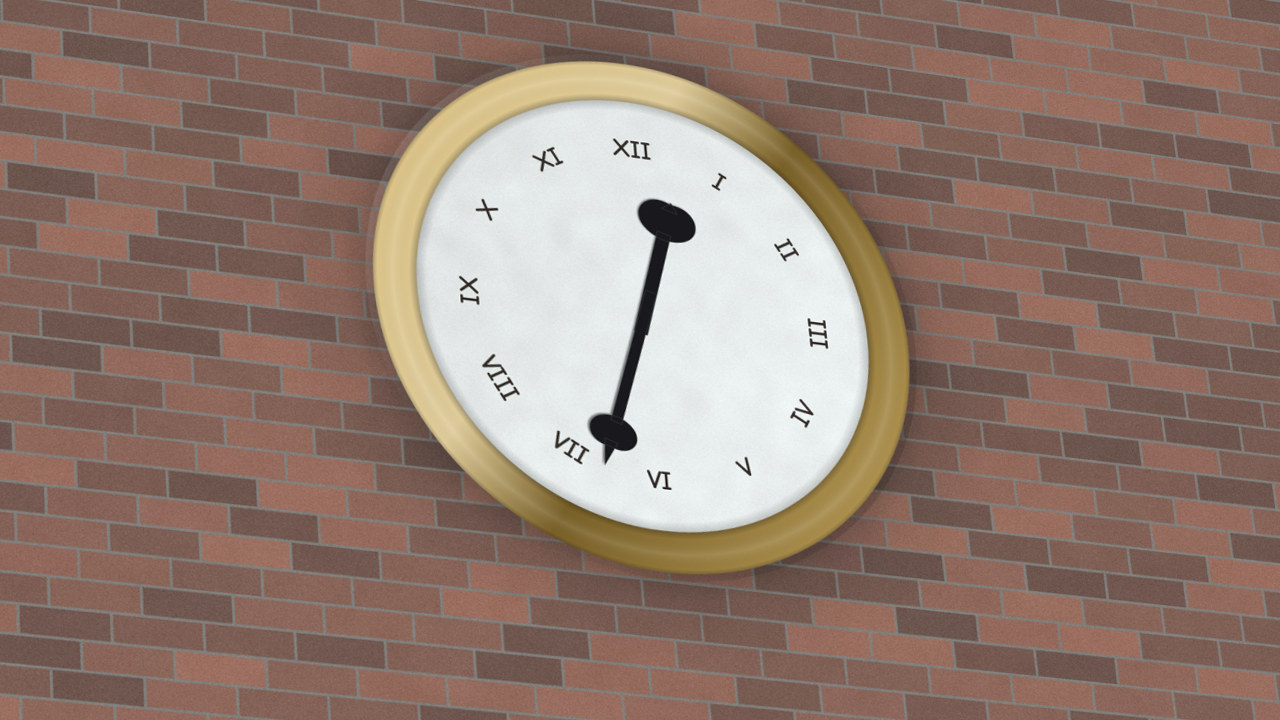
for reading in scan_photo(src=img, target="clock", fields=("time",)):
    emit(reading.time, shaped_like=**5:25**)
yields **12:33**
